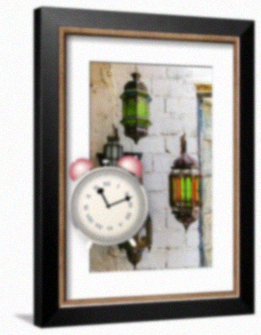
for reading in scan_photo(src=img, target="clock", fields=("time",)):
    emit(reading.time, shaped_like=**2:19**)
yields **11:12**
